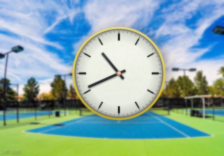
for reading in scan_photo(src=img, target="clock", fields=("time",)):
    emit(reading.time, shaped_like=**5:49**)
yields **10:41**
